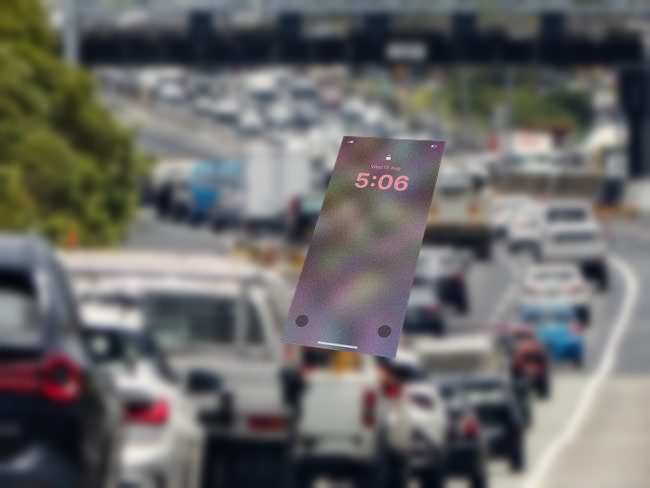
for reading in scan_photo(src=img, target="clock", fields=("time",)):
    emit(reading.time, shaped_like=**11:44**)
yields **5:06**
